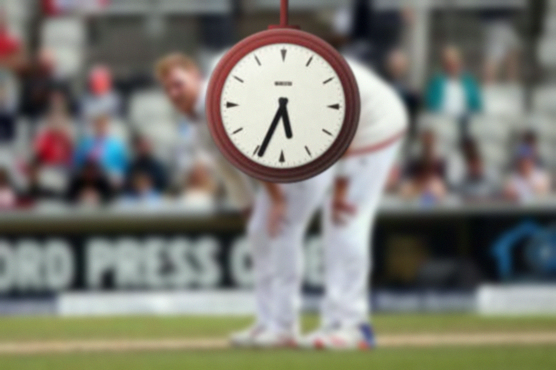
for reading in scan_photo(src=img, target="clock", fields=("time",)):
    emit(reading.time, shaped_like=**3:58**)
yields **5:34**
